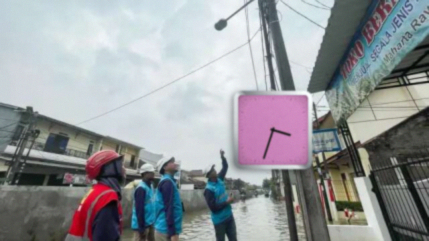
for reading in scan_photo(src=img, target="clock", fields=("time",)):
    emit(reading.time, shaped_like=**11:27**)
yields **3:33**
